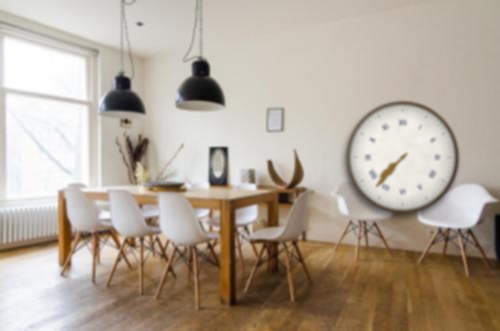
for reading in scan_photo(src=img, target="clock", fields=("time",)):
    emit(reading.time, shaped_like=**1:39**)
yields **7:37**
